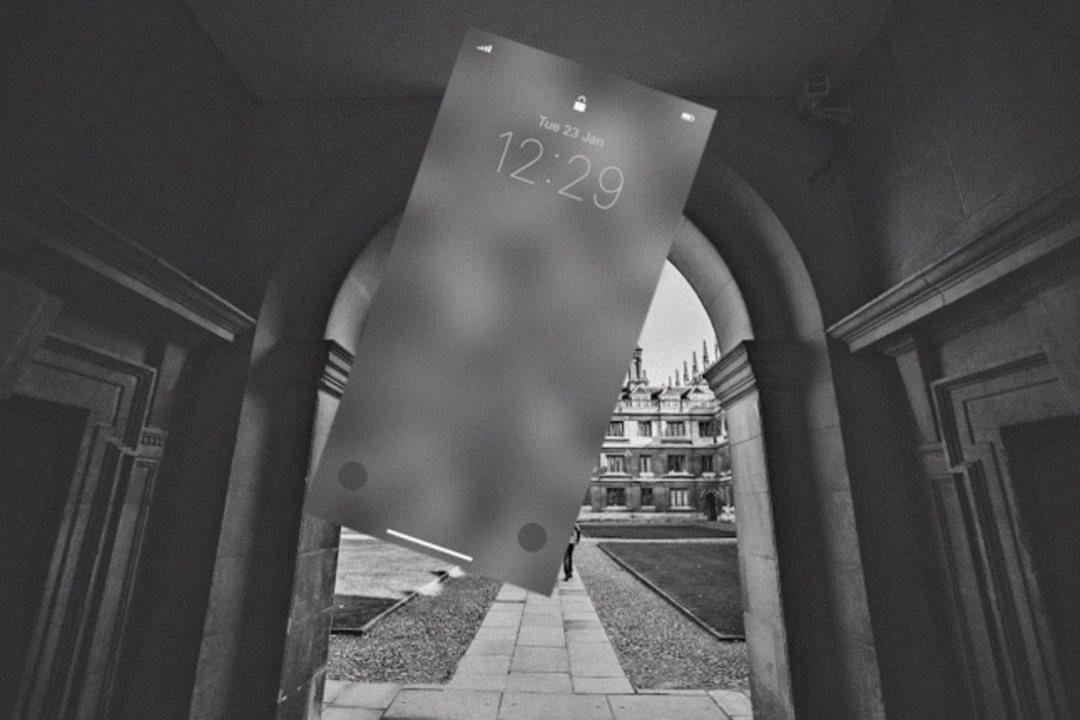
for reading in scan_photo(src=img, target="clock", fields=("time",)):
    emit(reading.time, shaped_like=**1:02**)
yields **12:29**
